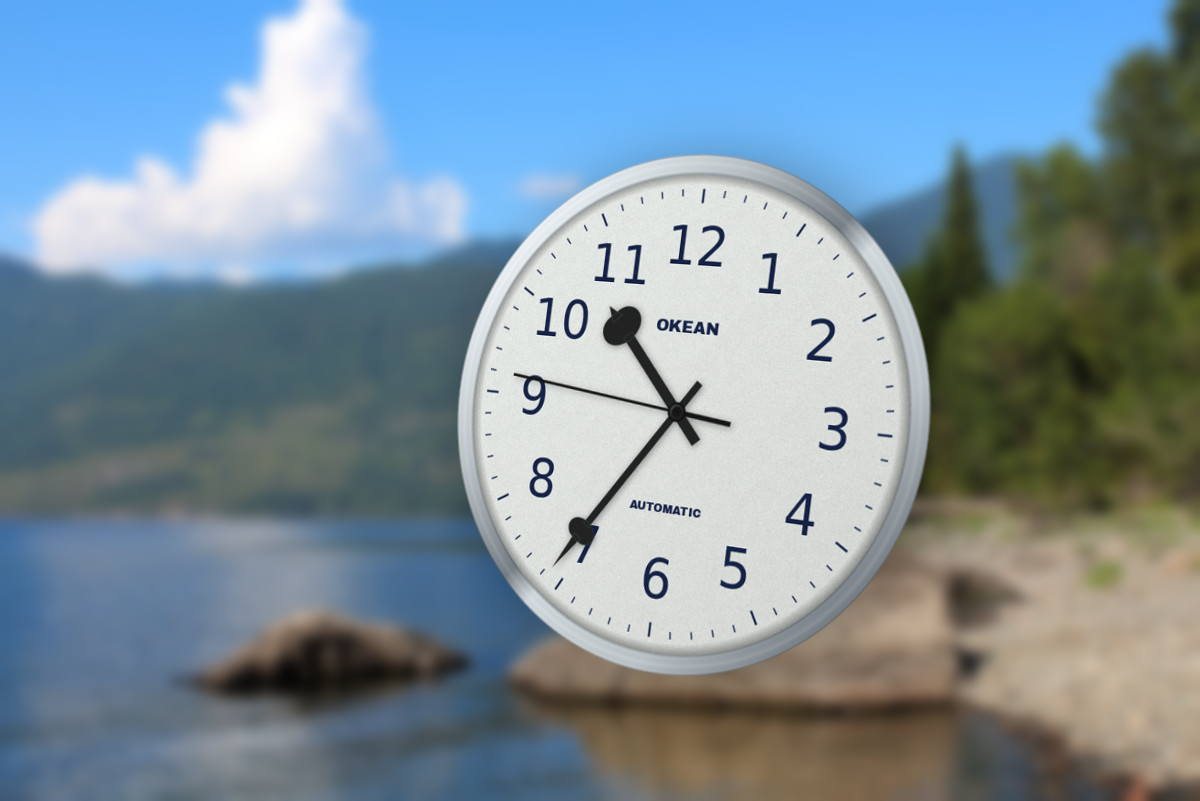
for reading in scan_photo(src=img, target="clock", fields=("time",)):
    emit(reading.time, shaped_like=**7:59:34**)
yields **10:35:46**
